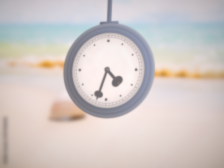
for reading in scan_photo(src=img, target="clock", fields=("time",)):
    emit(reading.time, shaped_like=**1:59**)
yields **4:33**
